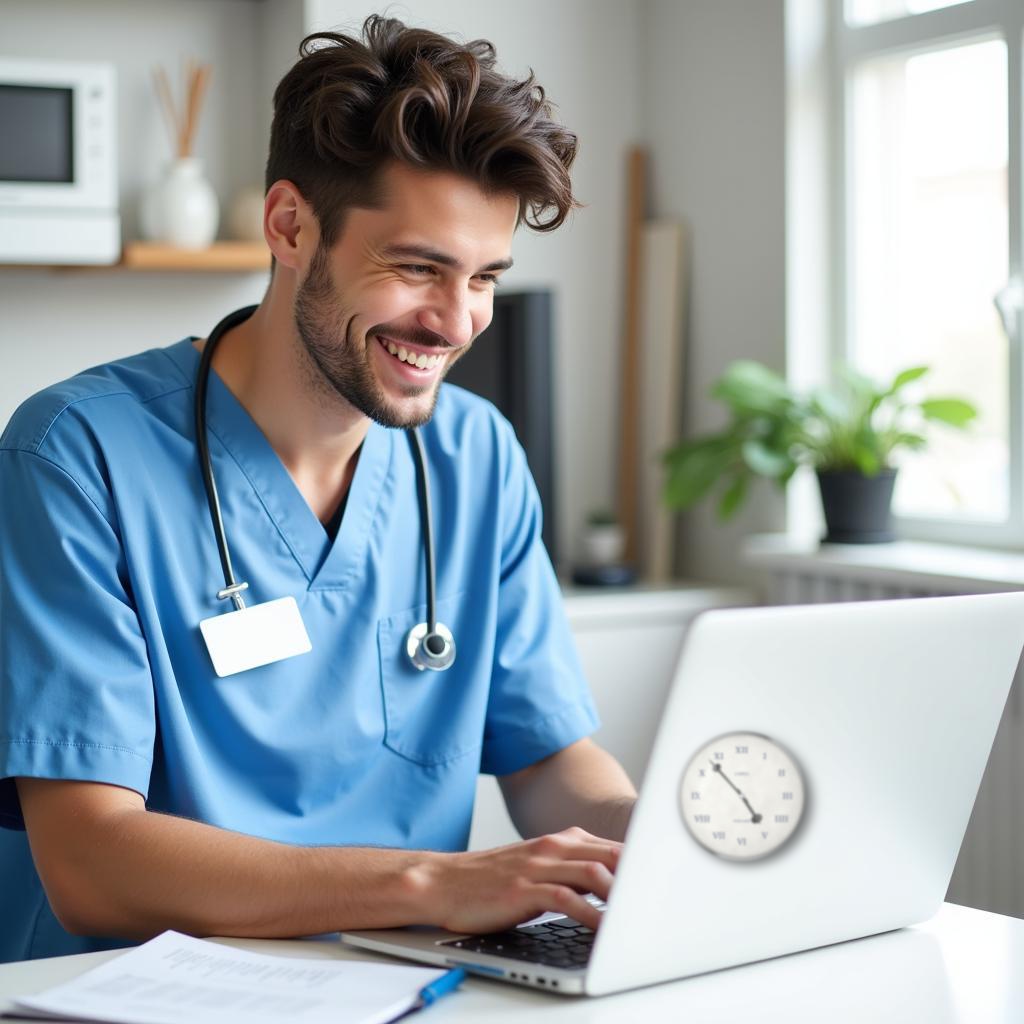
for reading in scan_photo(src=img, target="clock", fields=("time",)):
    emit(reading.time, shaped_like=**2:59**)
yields **4:53**
